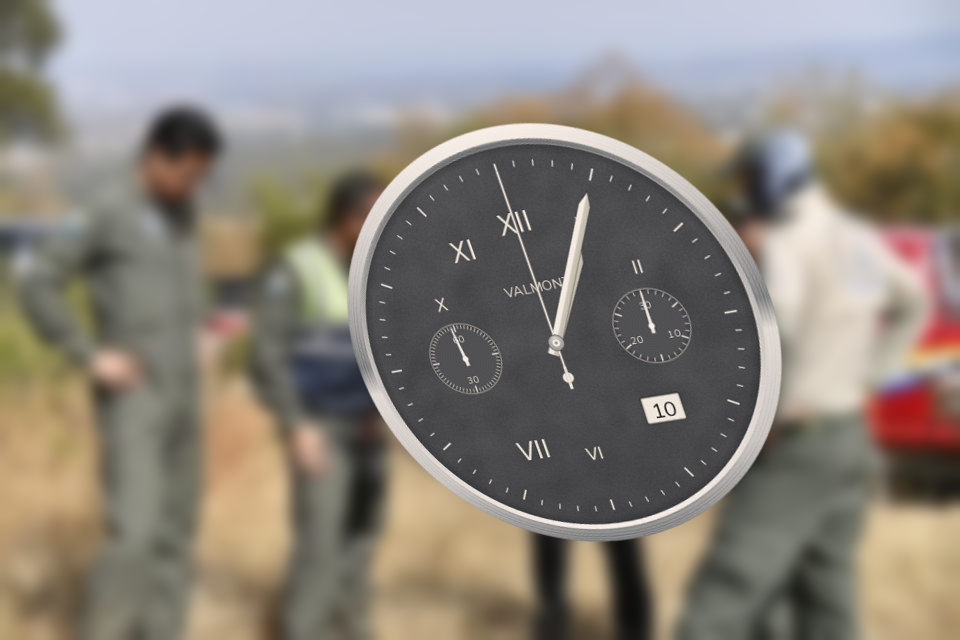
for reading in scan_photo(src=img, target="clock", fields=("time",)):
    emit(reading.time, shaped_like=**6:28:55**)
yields **1:04:59**
